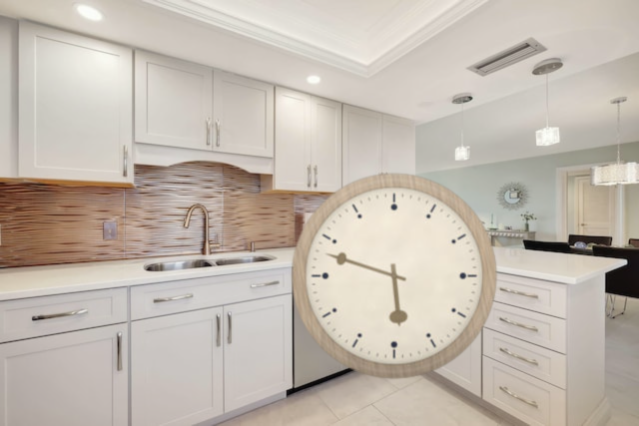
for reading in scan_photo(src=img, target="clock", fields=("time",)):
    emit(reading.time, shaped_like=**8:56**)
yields **5:48**
